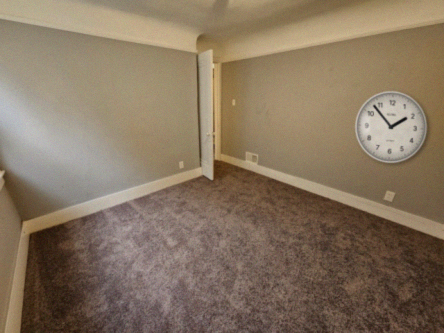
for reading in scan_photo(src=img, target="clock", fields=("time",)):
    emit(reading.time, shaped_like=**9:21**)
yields **1:53**
